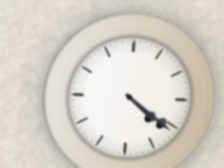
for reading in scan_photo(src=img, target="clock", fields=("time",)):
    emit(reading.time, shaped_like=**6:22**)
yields **4:21**
